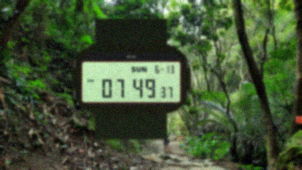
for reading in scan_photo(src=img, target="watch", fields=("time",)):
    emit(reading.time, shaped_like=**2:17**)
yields **7:49**
